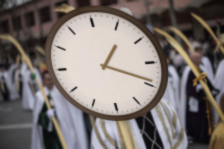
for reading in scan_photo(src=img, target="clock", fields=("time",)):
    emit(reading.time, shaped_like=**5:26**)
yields **1:19**
